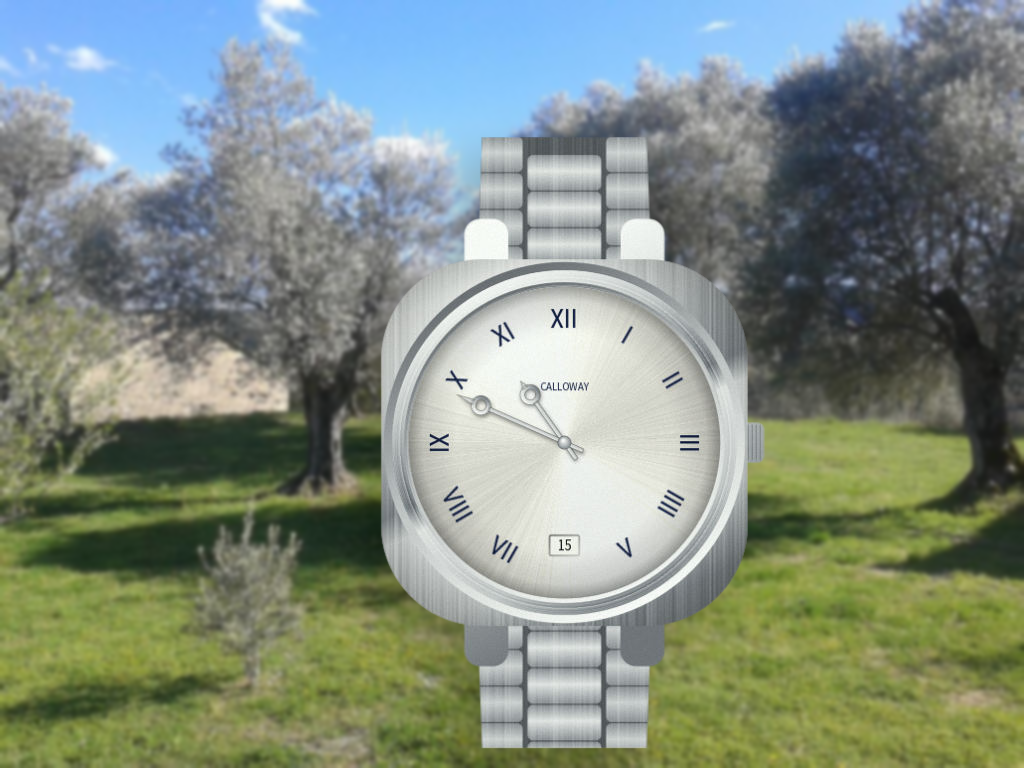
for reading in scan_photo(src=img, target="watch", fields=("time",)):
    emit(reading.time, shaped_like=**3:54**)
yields **10:49**
